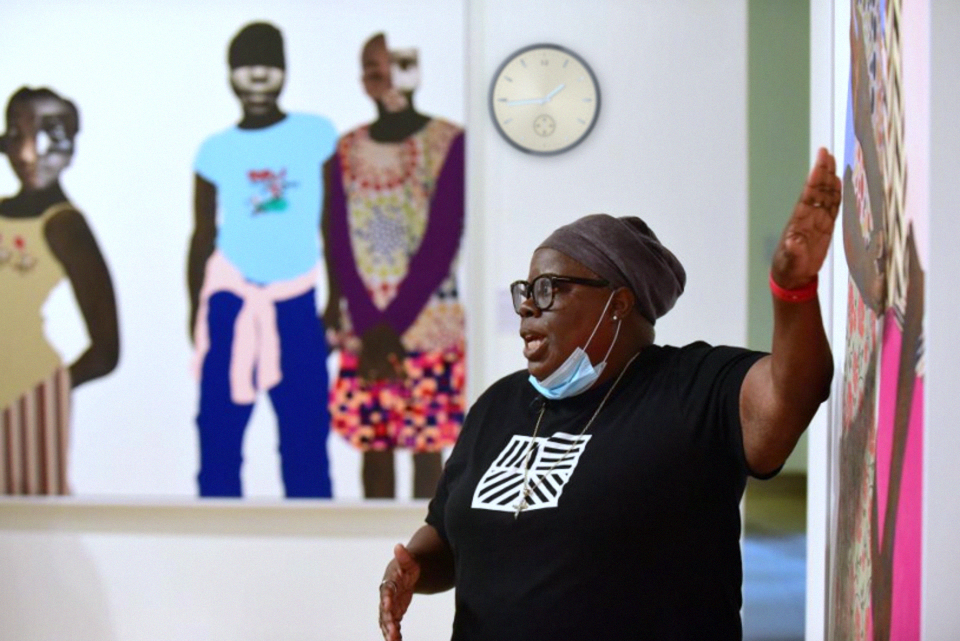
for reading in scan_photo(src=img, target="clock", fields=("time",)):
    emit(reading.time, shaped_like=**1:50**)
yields **1:44**
